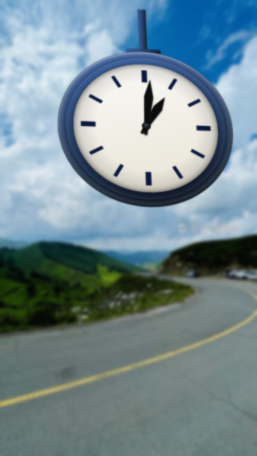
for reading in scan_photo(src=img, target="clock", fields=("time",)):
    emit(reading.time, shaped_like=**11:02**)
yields **1:01**
